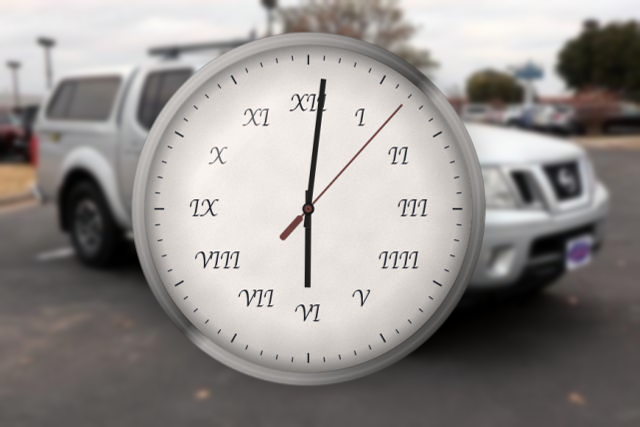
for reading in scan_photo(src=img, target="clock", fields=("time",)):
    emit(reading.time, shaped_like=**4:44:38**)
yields **6:01:07**
